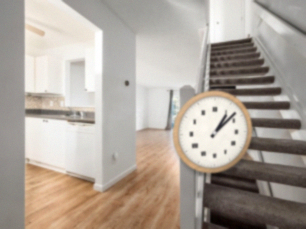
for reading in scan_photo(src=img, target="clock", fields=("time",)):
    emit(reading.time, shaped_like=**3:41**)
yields **1:08**
